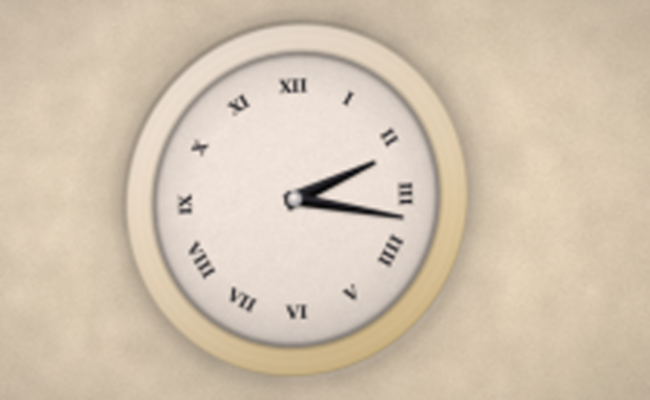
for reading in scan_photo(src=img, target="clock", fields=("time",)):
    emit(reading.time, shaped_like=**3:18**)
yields **2:17**
